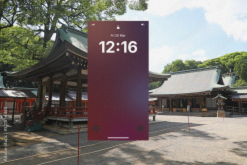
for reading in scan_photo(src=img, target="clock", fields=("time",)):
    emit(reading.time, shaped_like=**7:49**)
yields **12:16**
